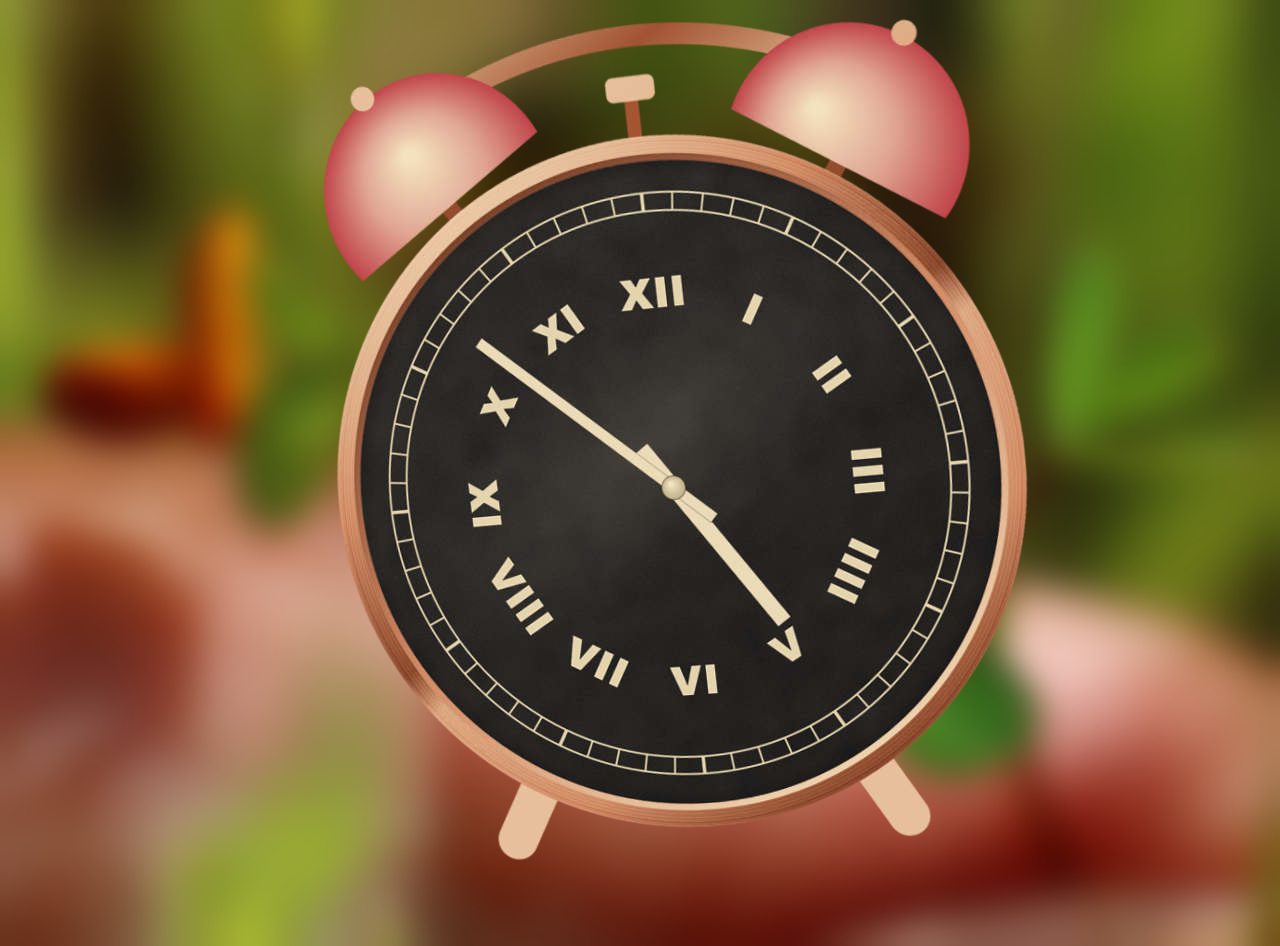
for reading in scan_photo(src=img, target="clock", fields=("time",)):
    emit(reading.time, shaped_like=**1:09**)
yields **4:52**
